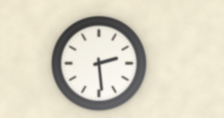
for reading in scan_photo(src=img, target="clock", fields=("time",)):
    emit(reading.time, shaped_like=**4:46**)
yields **2:29**
